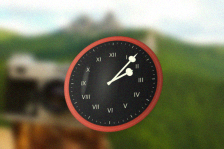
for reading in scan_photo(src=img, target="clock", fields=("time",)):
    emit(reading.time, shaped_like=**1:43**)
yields **2:07**
